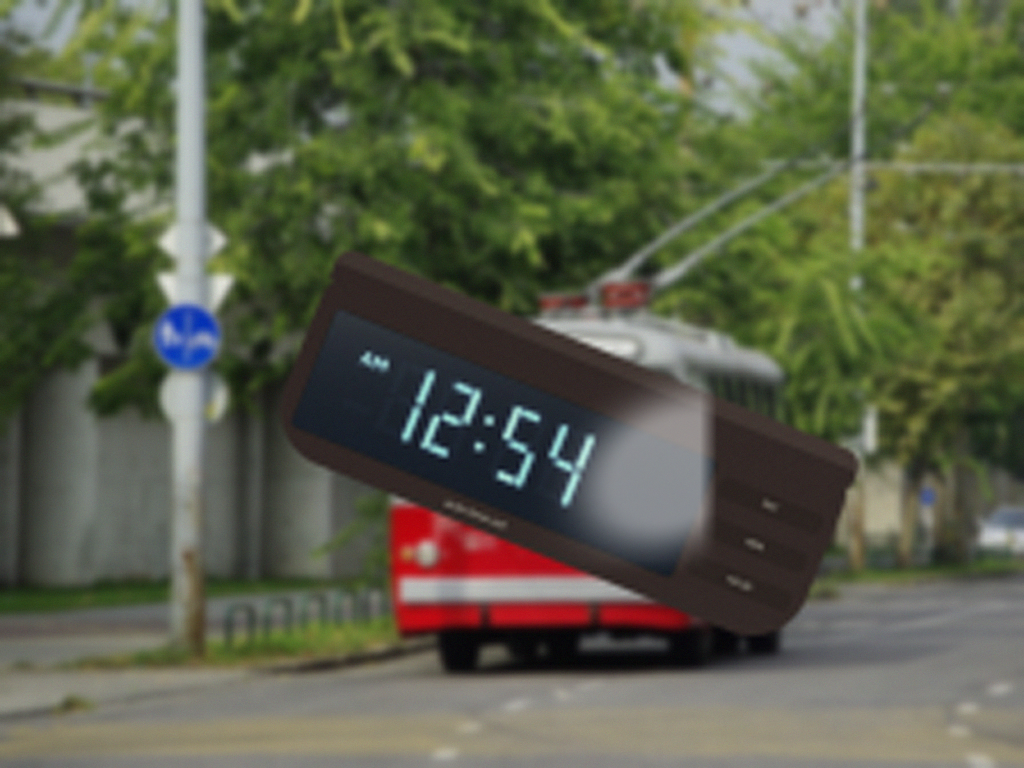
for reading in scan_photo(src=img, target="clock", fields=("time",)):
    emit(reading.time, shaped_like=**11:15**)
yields **12:54**
